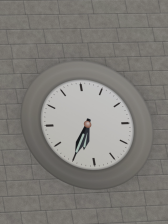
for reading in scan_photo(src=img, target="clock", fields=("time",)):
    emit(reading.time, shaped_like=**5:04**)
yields **6:35**
